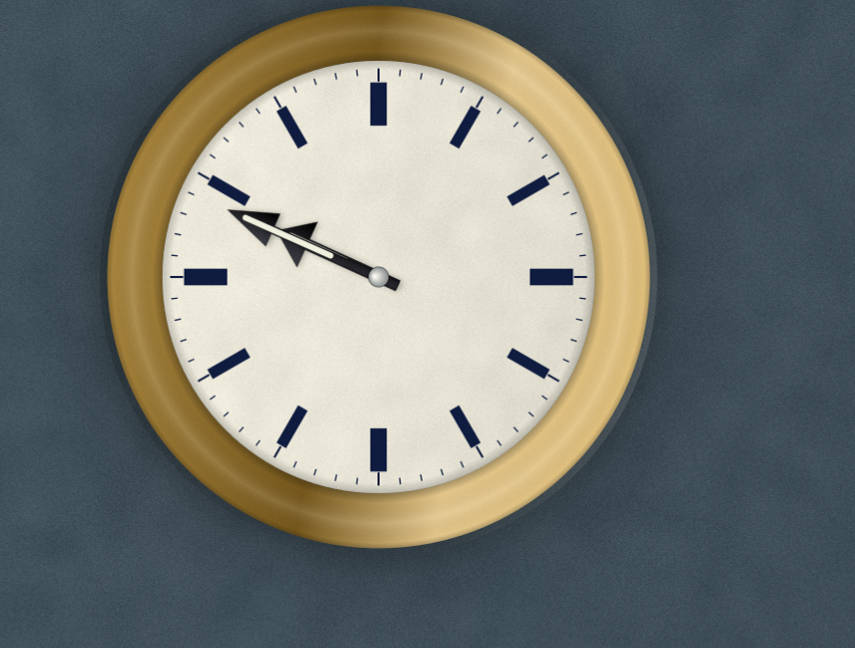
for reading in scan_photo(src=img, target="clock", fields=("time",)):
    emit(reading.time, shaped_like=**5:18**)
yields **9:49**
